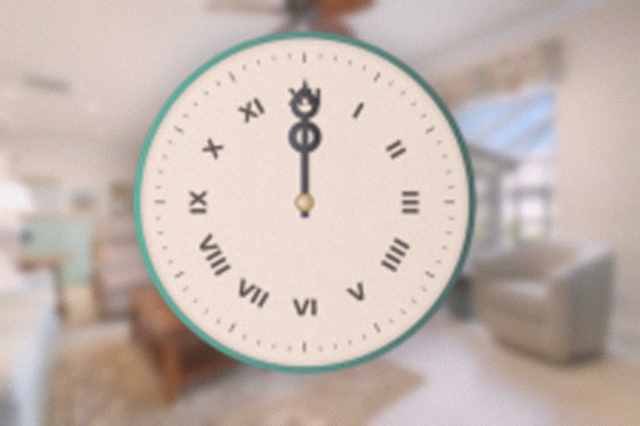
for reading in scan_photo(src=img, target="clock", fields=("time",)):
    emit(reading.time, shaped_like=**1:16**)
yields **12:00**
